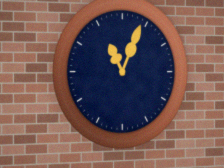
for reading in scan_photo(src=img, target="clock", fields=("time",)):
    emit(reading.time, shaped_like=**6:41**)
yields **11:04**
